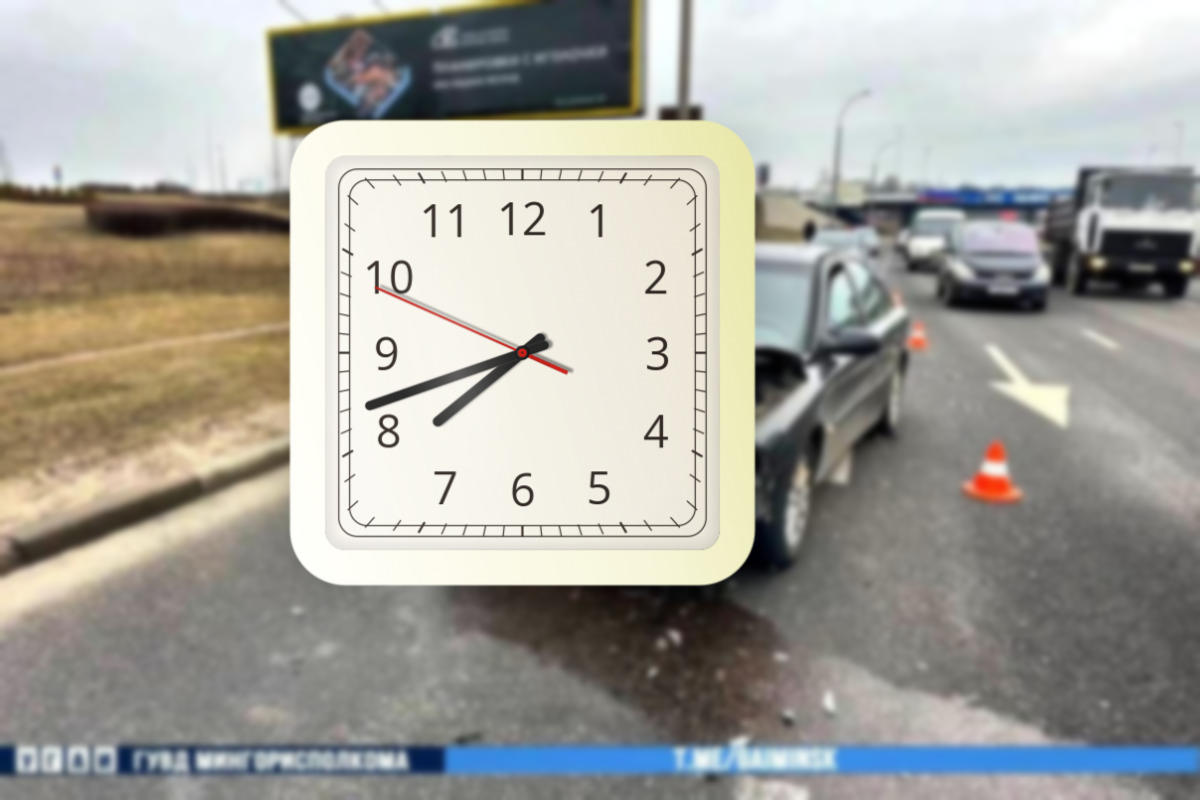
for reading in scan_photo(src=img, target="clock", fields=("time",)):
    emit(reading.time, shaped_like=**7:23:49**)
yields **7:41:49**
